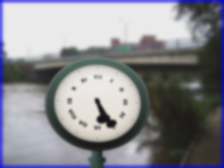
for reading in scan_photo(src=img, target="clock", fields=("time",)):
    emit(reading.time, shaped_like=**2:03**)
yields **5:25**
